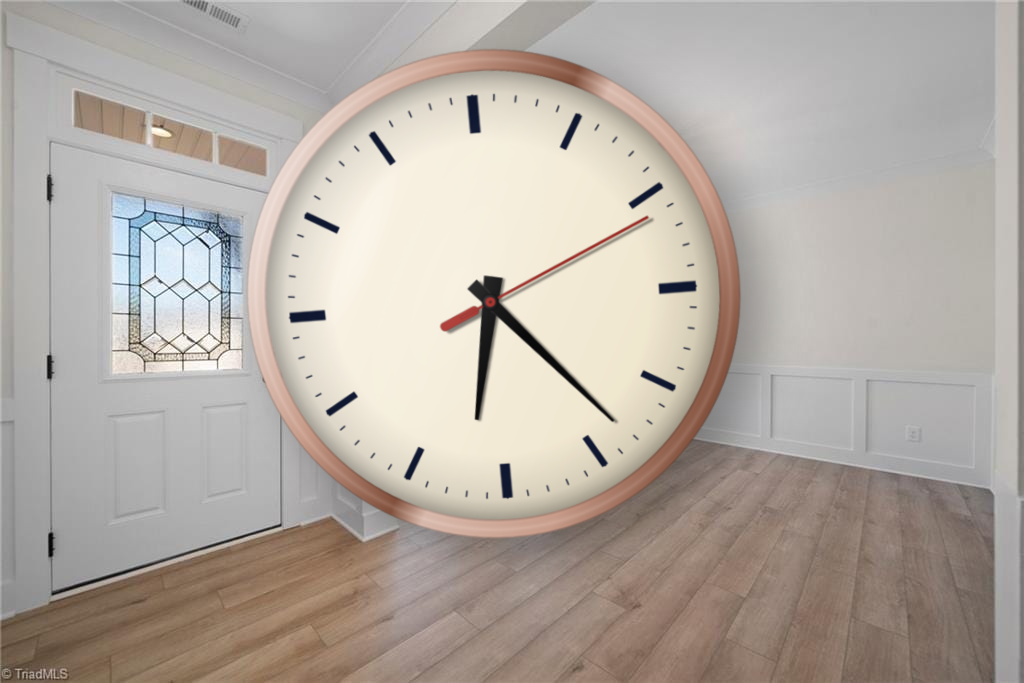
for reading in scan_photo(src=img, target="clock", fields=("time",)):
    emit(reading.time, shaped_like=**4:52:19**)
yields **6:23:11**
